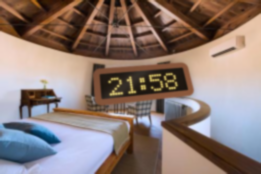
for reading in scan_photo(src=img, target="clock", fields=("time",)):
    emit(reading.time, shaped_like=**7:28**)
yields **21:58**
